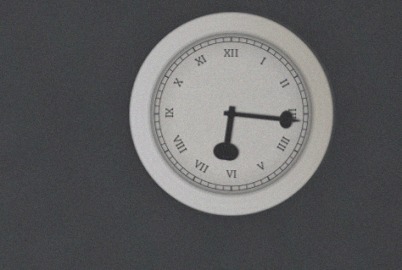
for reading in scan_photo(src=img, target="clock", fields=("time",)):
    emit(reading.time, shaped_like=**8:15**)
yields **6:16**
